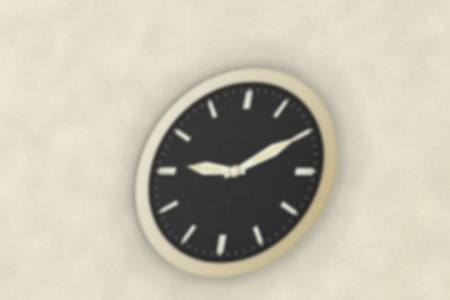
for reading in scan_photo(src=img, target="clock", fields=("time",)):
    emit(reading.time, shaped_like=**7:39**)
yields **9:10**
